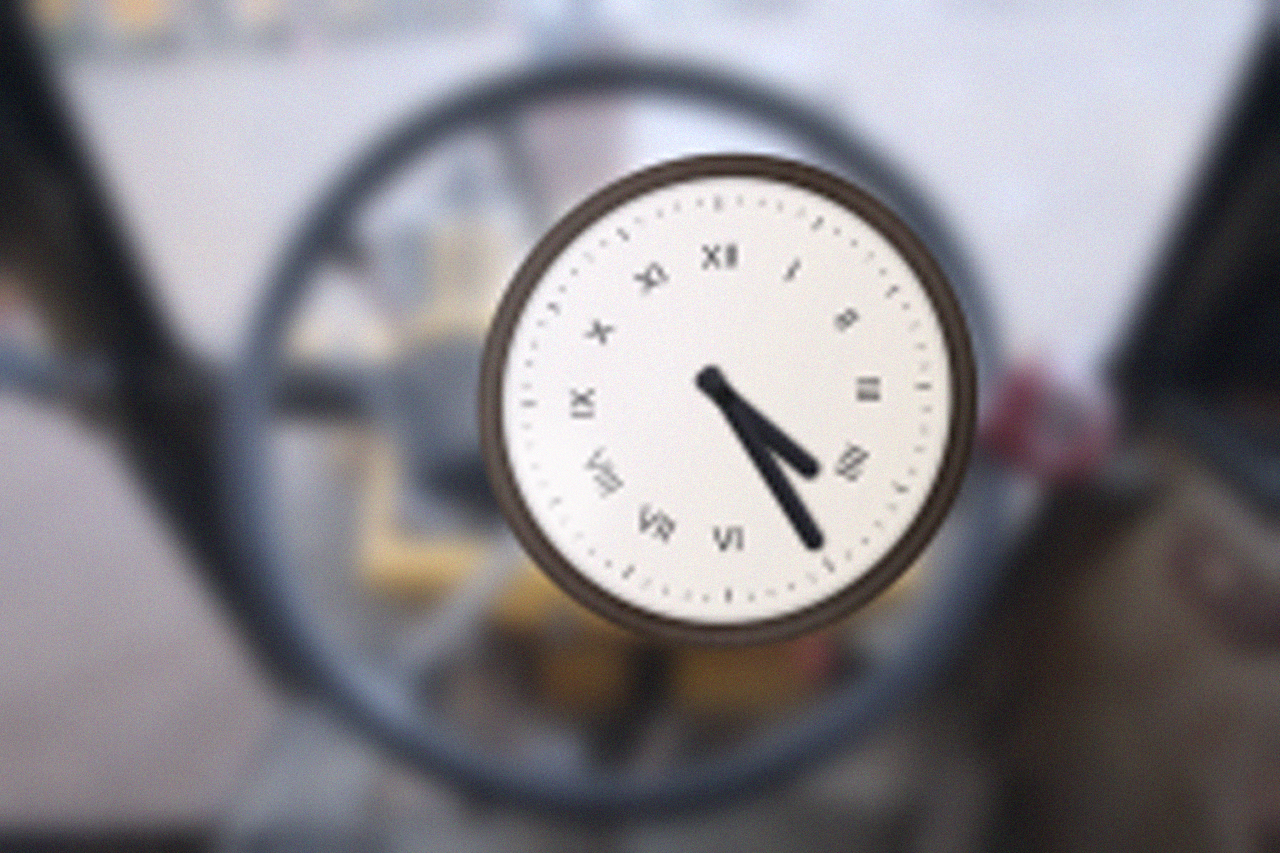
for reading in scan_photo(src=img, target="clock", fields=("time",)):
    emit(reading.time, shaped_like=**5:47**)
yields **4:25**
